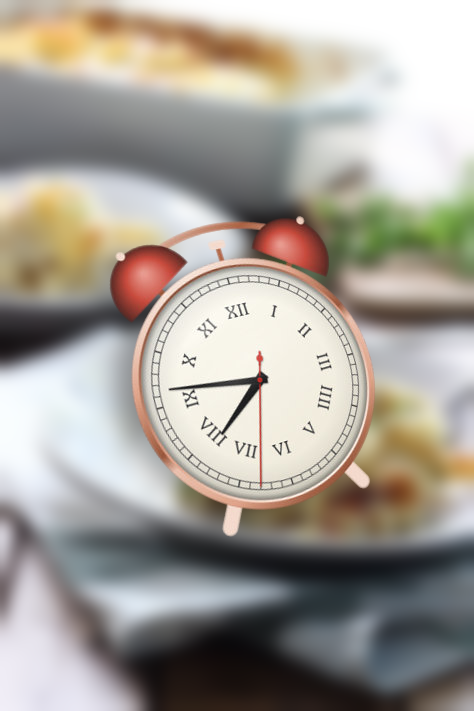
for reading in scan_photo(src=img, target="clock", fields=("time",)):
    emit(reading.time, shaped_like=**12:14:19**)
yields **7:46:33**
